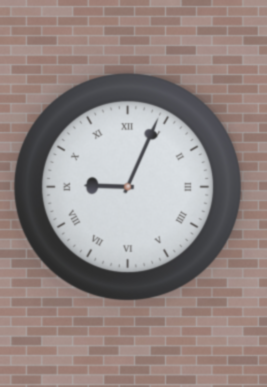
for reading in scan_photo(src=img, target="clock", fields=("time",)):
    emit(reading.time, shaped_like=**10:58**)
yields **9:04**
